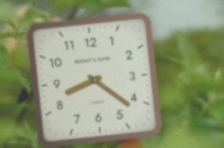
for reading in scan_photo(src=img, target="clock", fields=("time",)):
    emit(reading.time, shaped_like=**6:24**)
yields **8:22**
